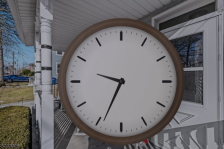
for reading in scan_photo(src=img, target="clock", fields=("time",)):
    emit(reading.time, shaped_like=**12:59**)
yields **9:34**
